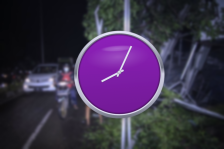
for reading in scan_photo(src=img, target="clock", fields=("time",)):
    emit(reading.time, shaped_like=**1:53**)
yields **8:04**
